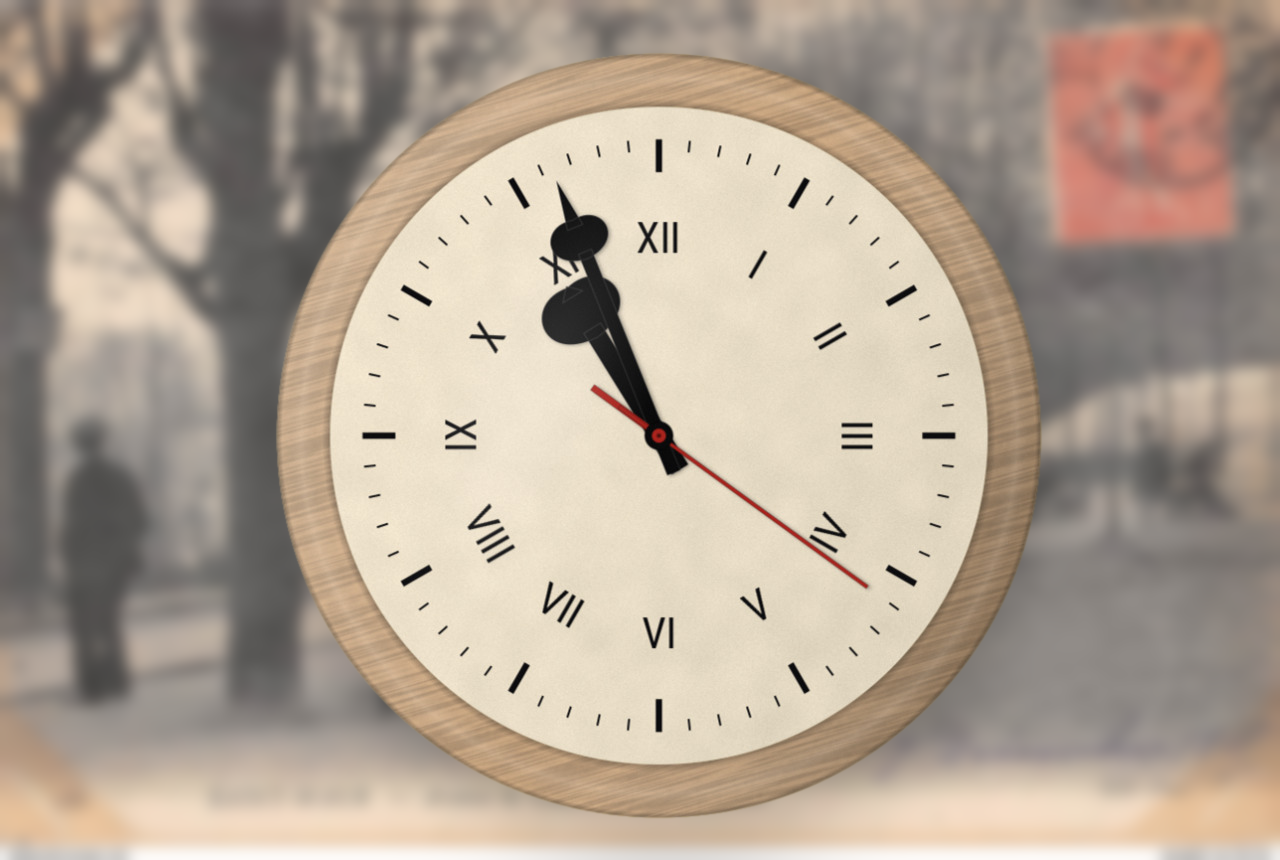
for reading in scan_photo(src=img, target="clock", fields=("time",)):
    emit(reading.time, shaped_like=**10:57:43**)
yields **10:56:21**
